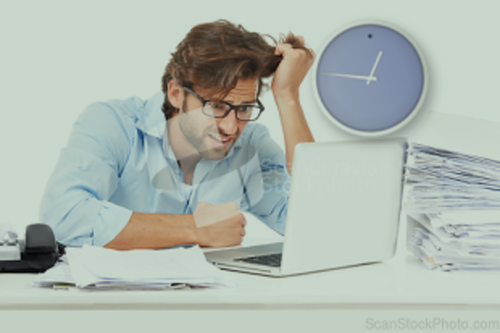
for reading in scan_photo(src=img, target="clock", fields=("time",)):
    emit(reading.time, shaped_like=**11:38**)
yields **12:46**
